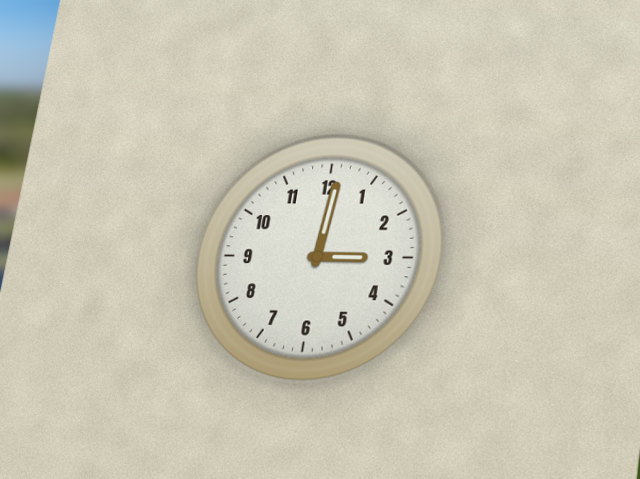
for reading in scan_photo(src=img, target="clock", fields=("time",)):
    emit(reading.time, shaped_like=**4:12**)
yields **3:01**
